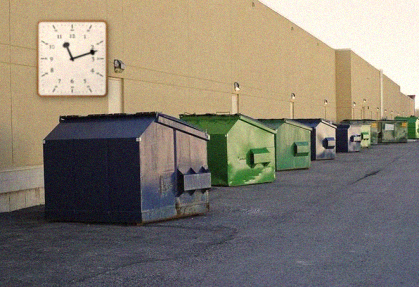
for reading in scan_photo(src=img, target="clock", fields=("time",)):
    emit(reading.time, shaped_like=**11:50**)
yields **11:12**
